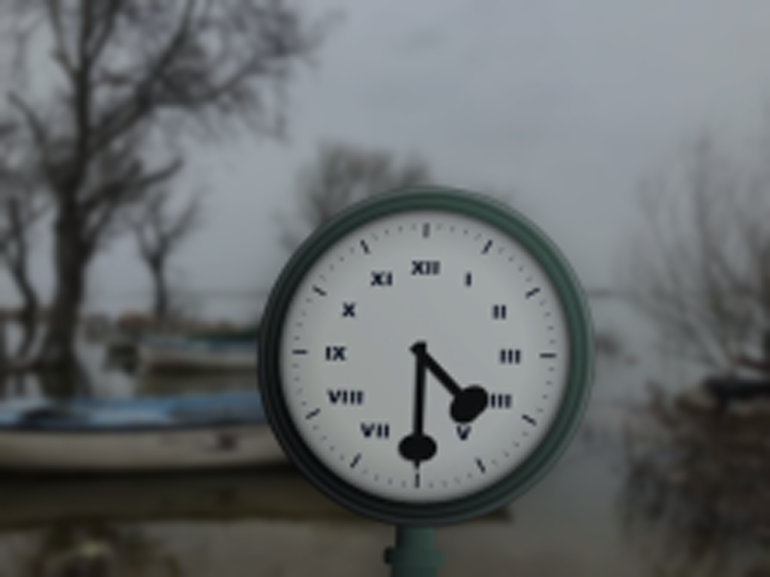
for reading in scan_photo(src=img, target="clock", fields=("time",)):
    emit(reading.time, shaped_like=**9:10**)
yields **4:30**
